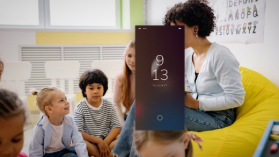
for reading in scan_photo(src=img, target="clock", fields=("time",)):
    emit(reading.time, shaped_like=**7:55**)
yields **9:13**
